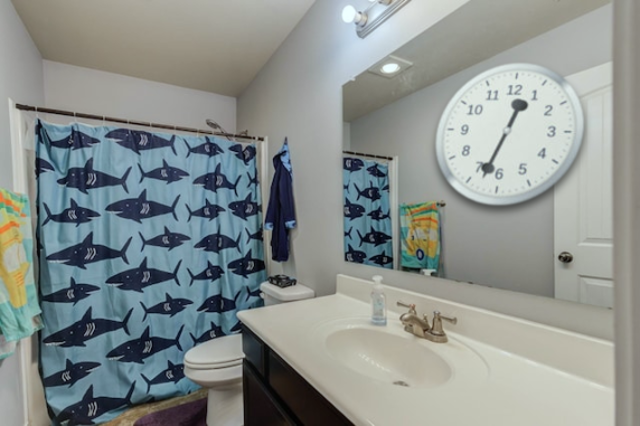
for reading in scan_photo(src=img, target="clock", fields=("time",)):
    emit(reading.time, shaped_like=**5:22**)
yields **12:33**
